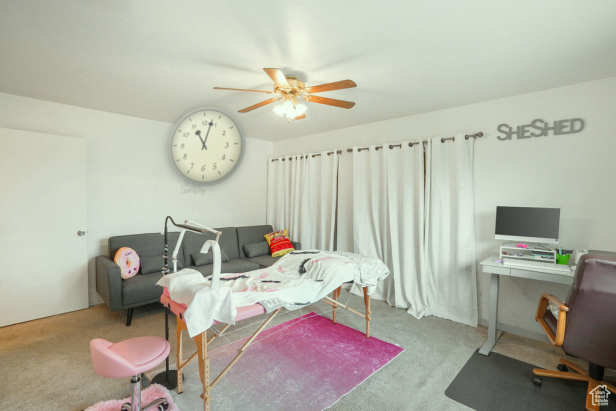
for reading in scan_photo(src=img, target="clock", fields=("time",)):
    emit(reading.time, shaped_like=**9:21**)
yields **11:03**
